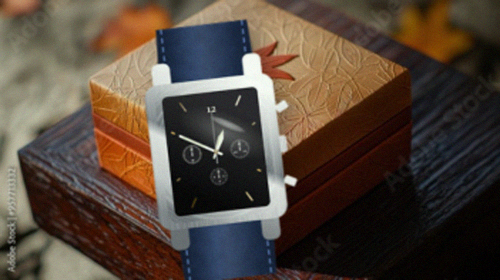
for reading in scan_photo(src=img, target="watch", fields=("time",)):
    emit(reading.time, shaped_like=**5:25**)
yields **12:50**
